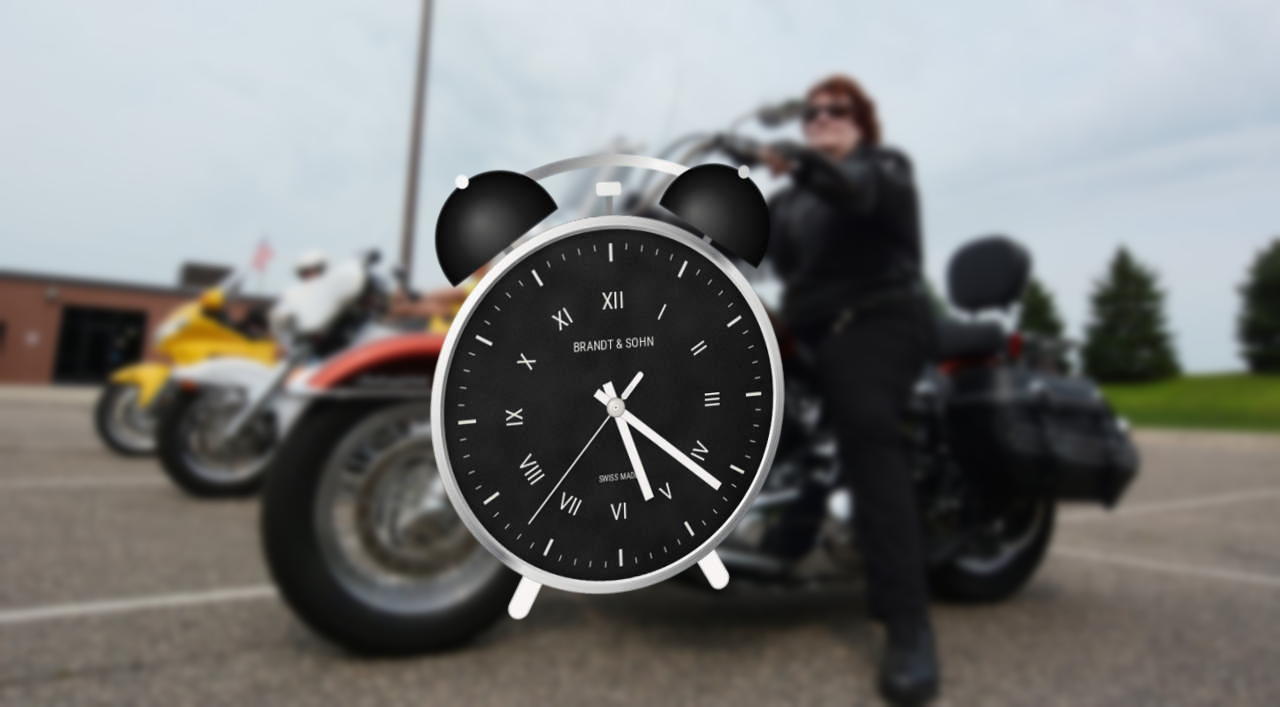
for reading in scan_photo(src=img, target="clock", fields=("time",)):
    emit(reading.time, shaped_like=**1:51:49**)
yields **5:21:37**
